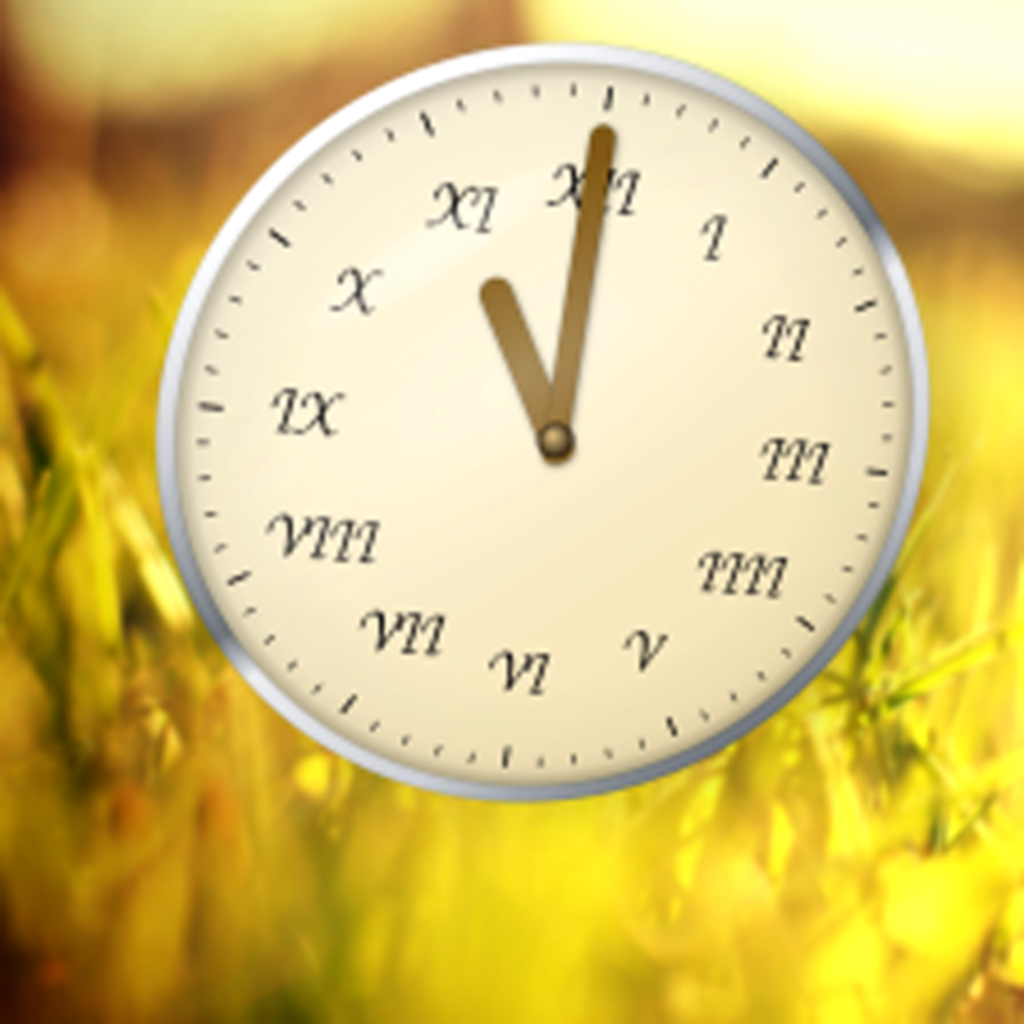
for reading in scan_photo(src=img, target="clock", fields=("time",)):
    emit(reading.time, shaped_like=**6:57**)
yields **11:00**
